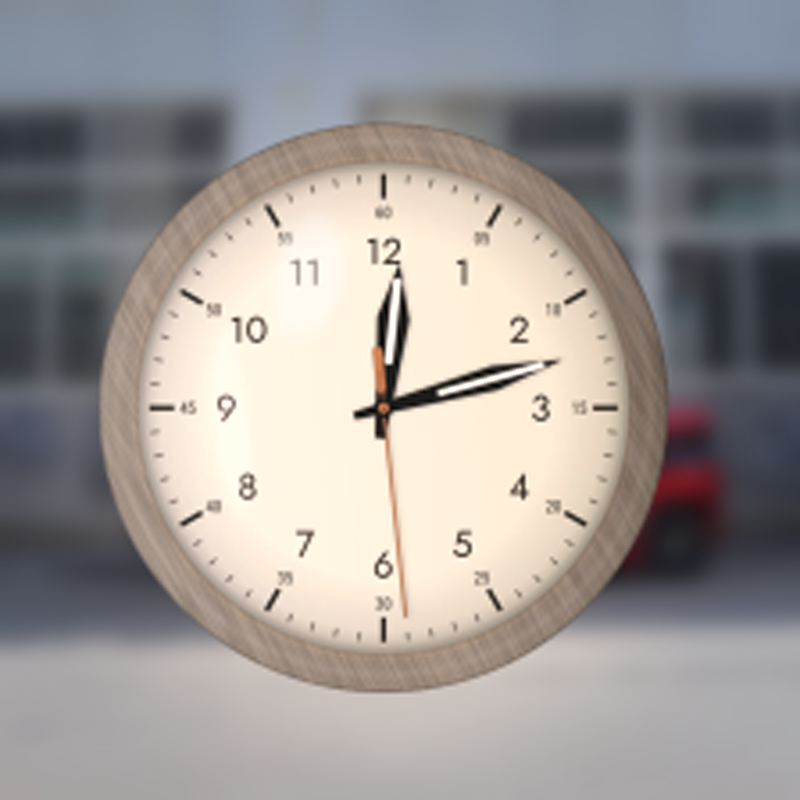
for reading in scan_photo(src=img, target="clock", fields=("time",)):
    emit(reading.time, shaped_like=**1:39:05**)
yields **12:12:29**
